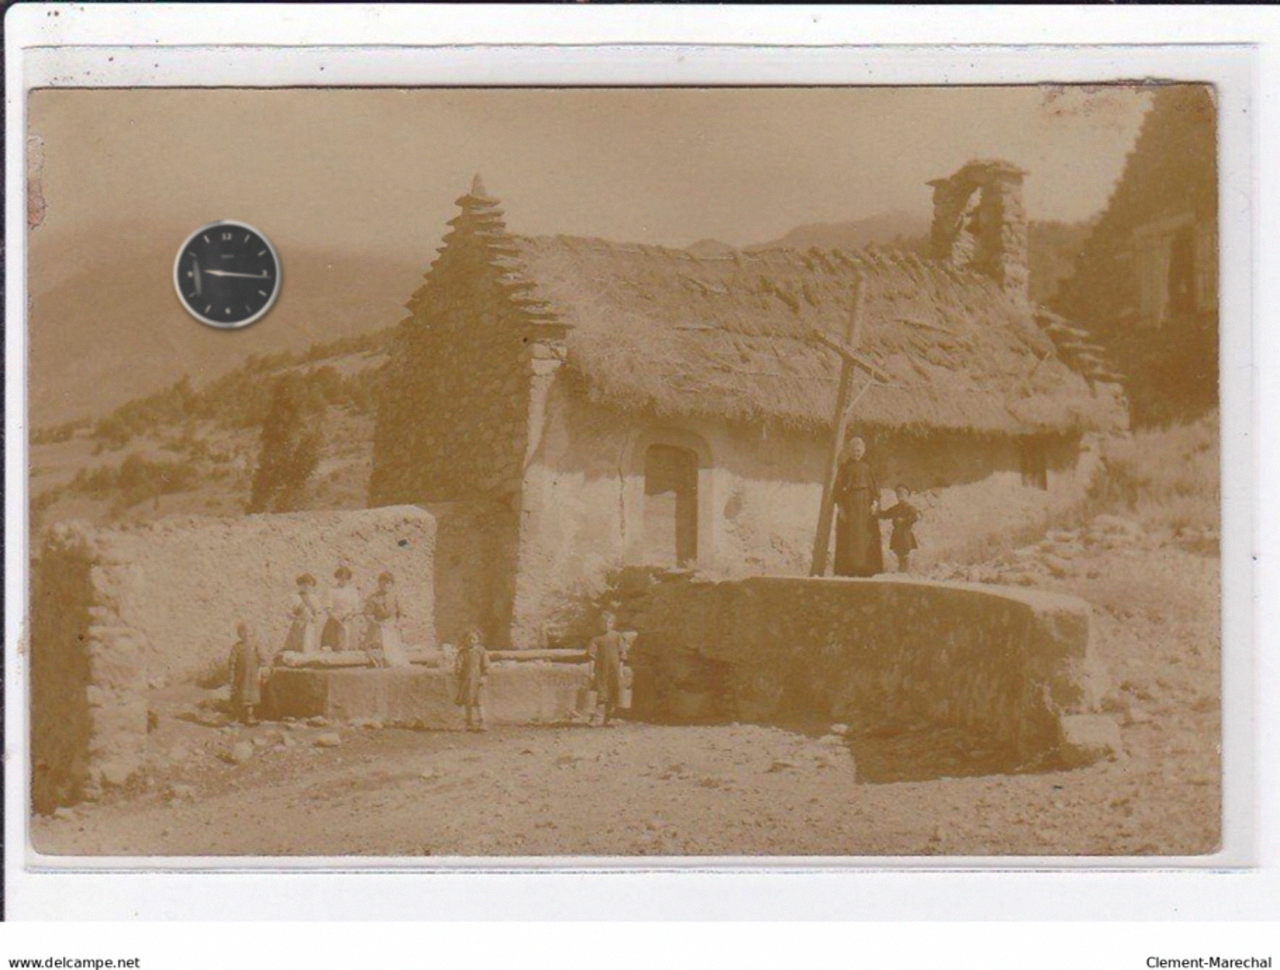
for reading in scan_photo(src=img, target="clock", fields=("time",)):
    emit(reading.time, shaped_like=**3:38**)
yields **9:16**
